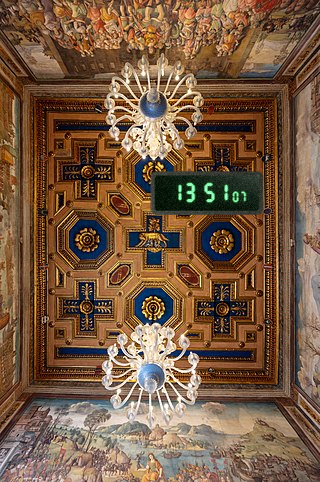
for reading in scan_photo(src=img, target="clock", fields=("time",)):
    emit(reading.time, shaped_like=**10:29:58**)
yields **13:51:07**
